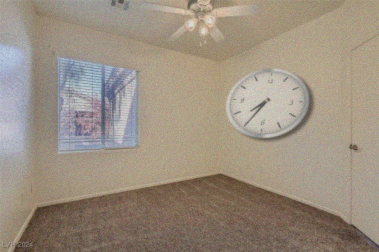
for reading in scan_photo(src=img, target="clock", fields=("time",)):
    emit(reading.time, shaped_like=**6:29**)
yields **7:35**
